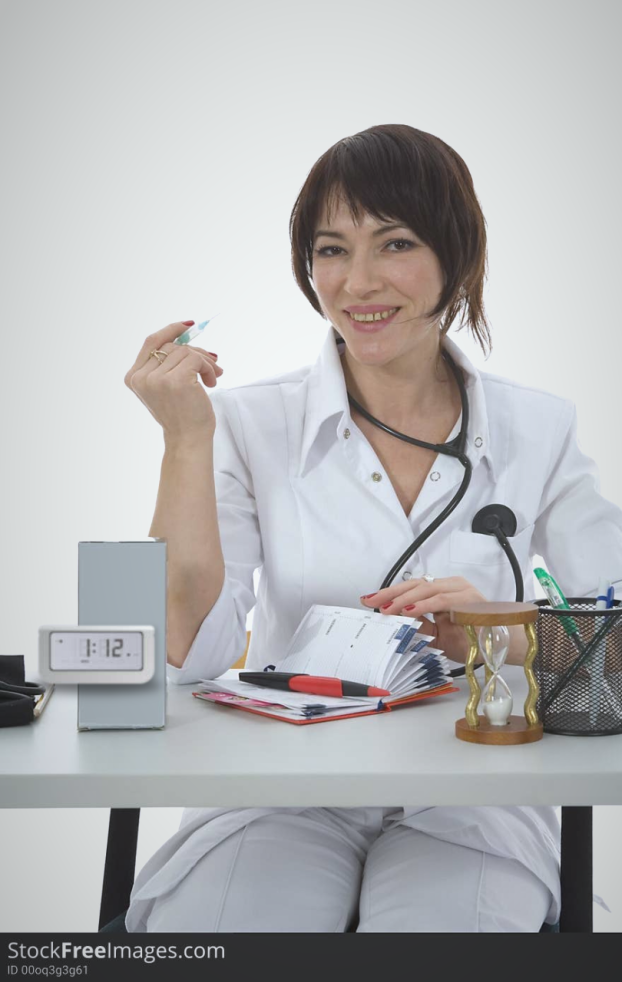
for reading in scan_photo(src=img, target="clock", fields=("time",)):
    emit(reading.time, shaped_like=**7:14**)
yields **1:12**
